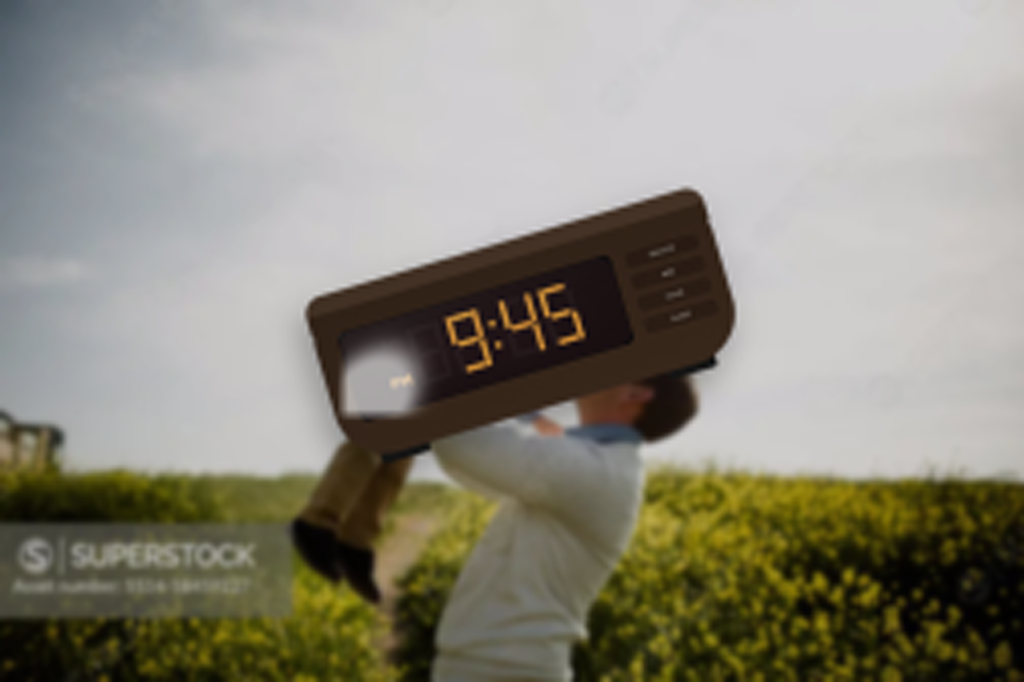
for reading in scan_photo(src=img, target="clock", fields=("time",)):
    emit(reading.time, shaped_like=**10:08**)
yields **9:45**
